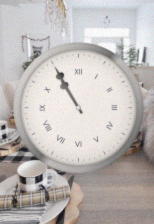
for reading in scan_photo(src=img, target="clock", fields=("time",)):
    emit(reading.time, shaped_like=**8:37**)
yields **10:55**
